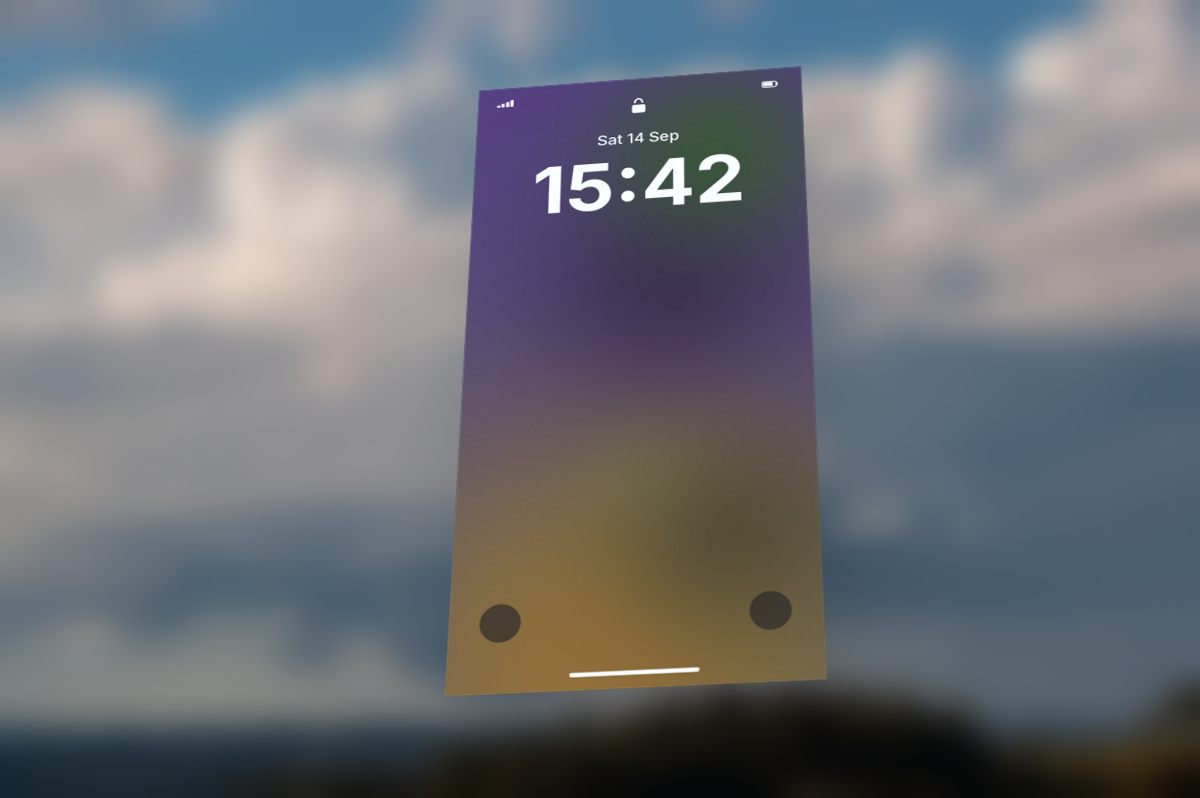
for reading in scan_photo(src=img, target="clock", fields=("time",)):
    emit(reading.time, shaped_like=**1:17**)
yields **15:42**
